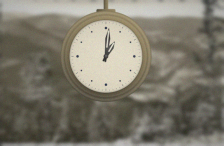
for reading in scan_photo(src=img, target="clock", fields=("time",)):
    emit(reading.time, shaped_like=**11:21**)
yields **1:01**
